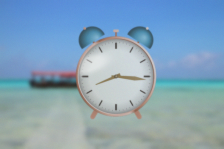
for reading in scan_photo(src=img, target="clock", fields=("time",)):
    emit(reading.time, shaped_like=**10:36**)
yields **8:16**
